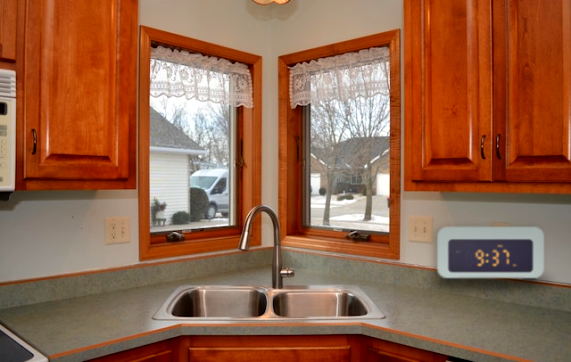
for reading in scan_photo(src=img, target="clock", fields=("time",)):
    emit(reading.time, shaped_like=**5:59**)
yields **9:37**
